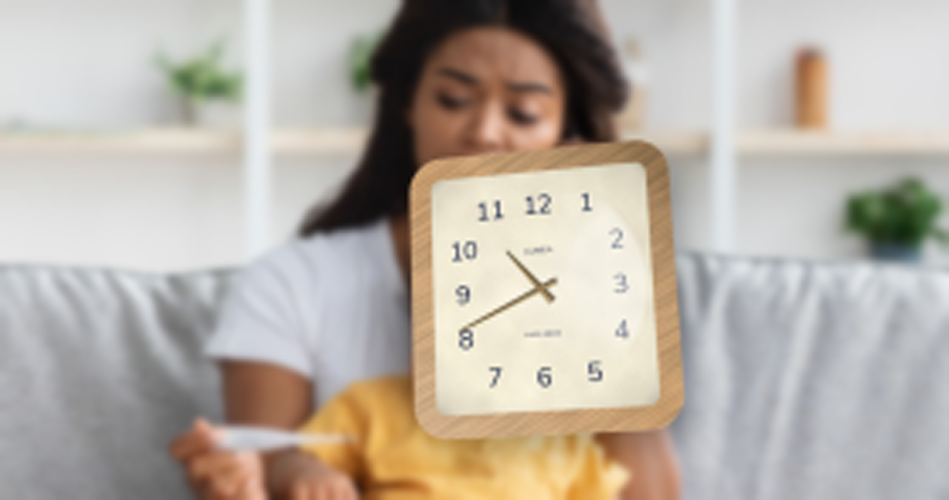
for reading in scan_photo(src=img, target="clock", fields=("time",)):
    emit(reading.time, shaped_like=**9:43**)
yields **10:41**
